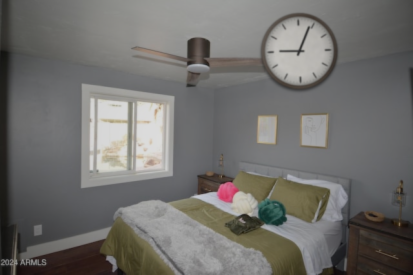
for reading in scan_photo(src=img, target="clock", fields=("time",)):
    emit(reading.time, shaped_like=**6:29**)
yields **9:04**
